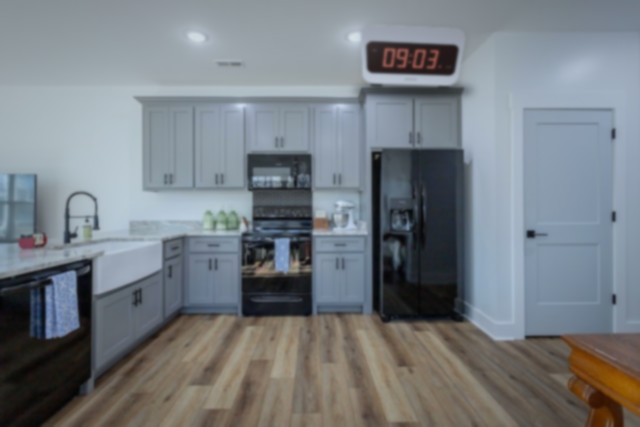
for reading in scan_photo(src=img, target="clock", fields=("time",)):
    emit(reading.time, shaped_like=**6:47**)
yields **9:03**
